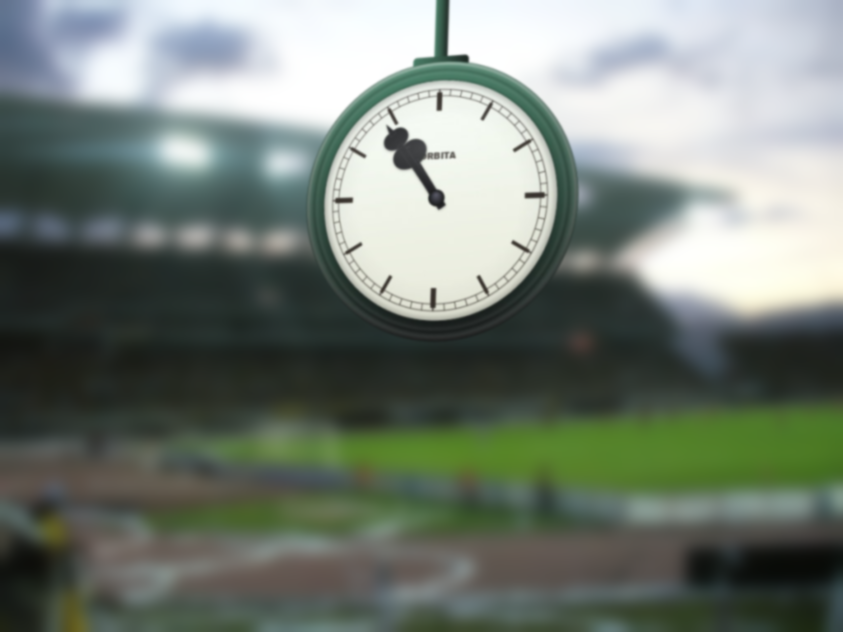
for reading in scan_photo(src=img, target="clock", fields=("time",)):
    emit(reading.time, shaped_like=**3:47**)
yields **10:54**
